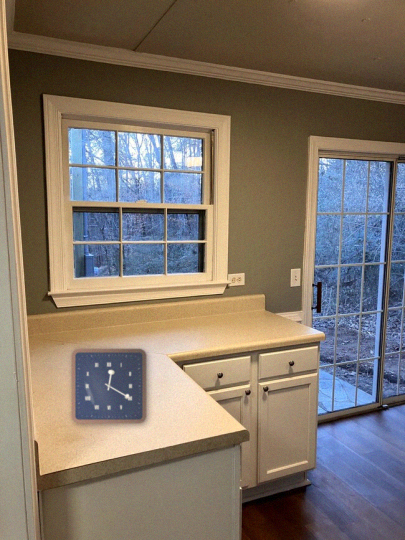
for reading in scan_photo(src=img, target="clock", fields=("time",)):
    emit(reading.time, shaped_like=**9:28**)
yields **12:20**
